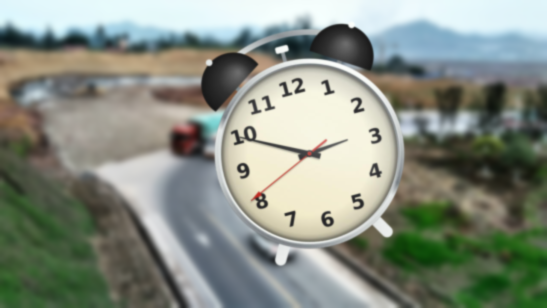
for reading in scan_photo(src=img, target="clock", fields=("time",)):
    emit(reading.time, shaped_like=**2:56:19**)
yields **2:49:41**
